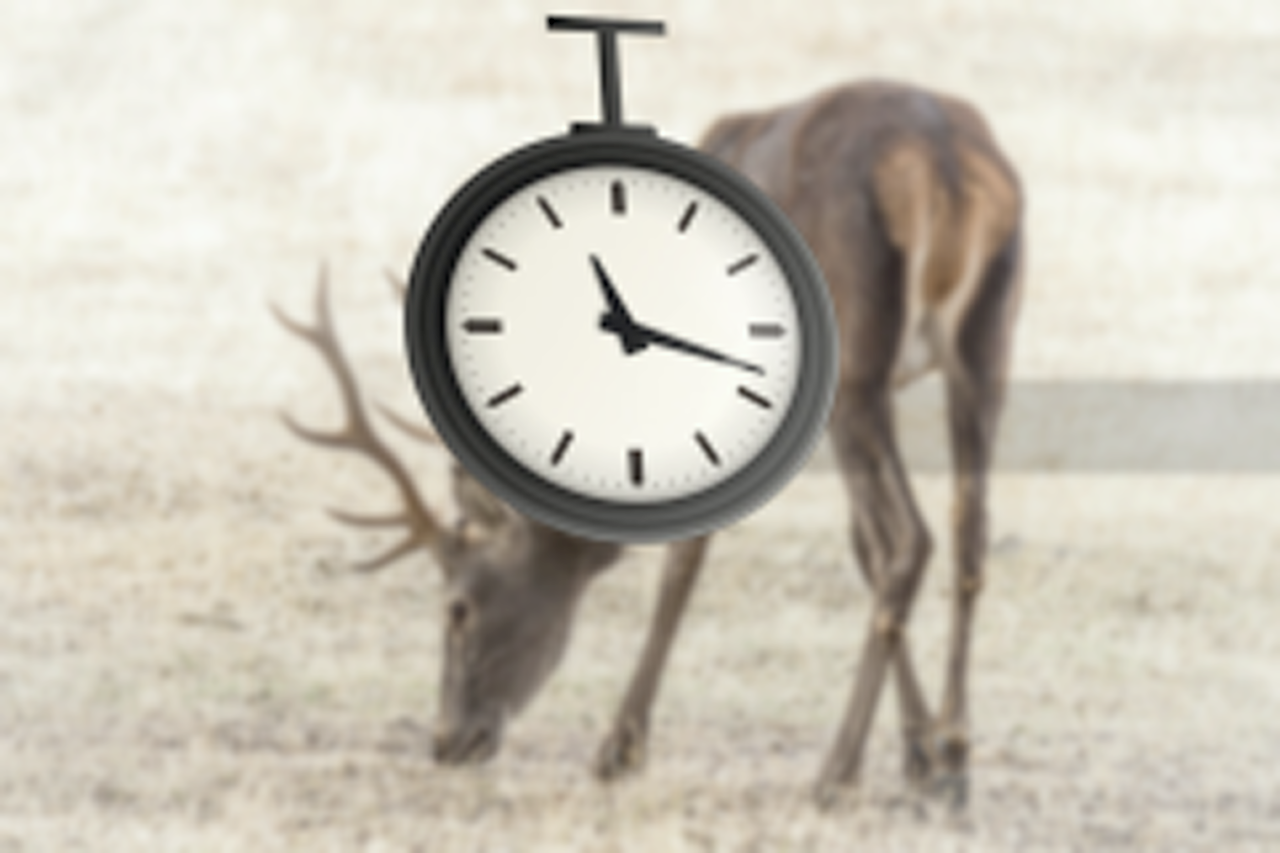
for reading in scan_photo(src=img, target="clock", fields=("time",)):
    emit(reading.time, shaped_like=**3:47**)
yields **11:18**
